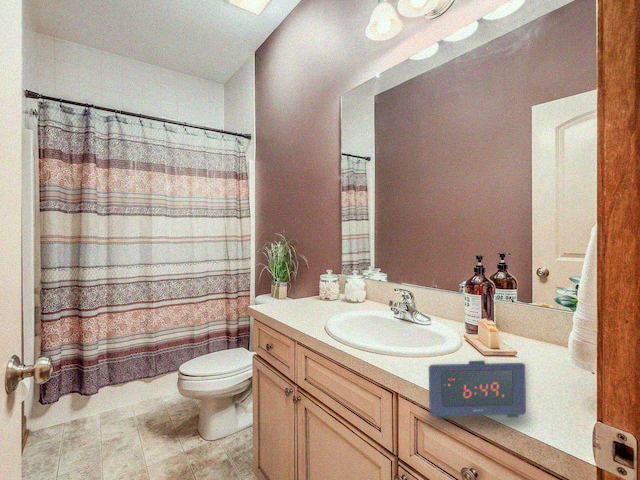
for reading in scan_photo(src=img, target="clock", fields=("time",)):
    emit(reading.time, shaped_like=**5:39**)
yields **6:49**
